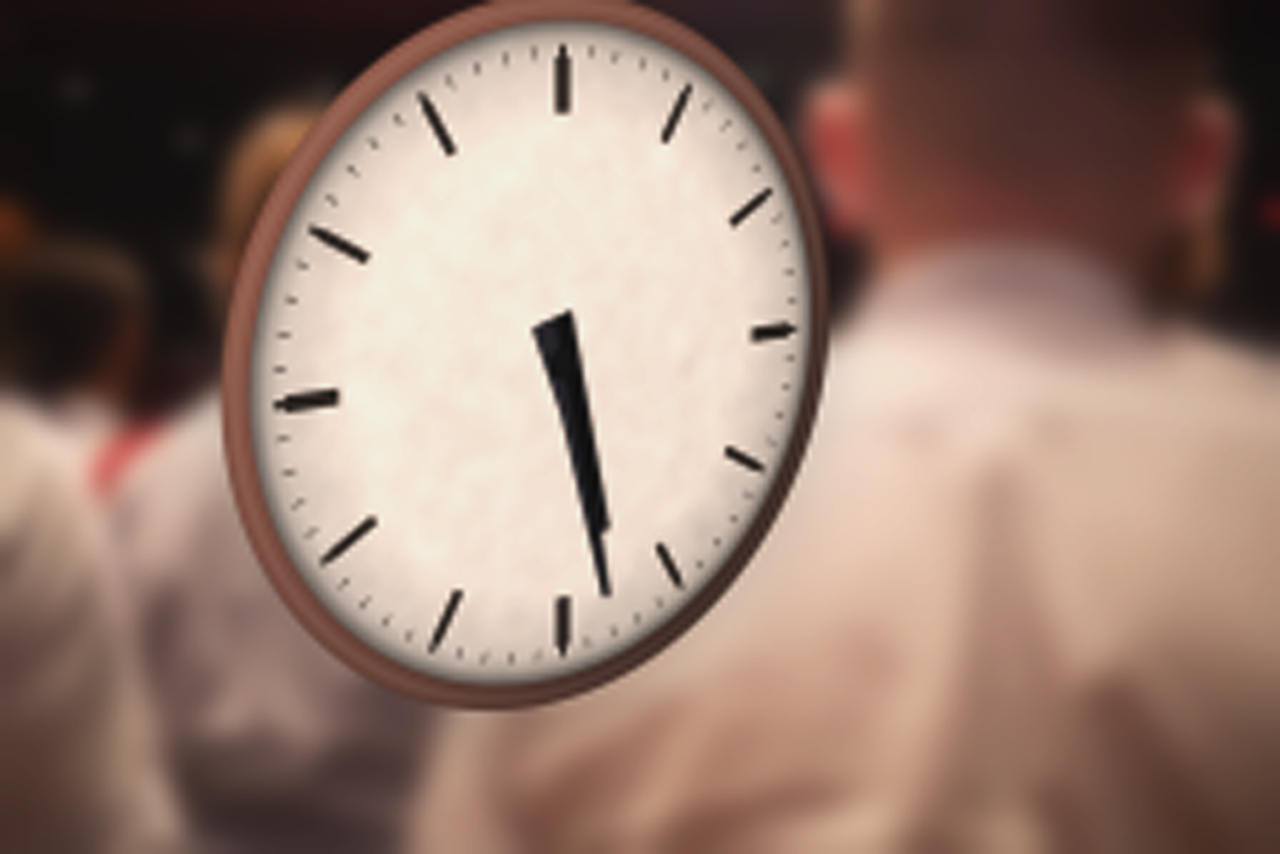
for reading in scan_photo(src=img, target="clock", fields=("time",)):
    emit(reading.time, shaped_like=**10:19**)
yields **5:28**
